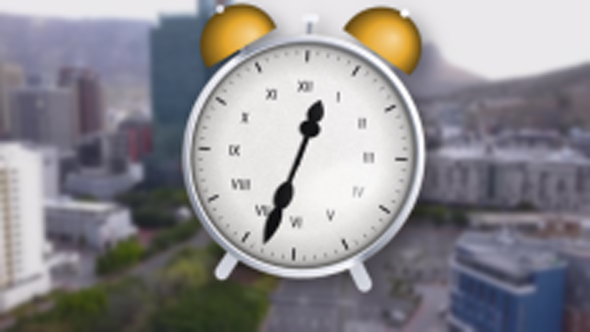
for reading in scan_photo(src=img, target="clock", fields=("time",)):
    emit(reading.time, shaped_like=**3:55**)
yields **12:33**
